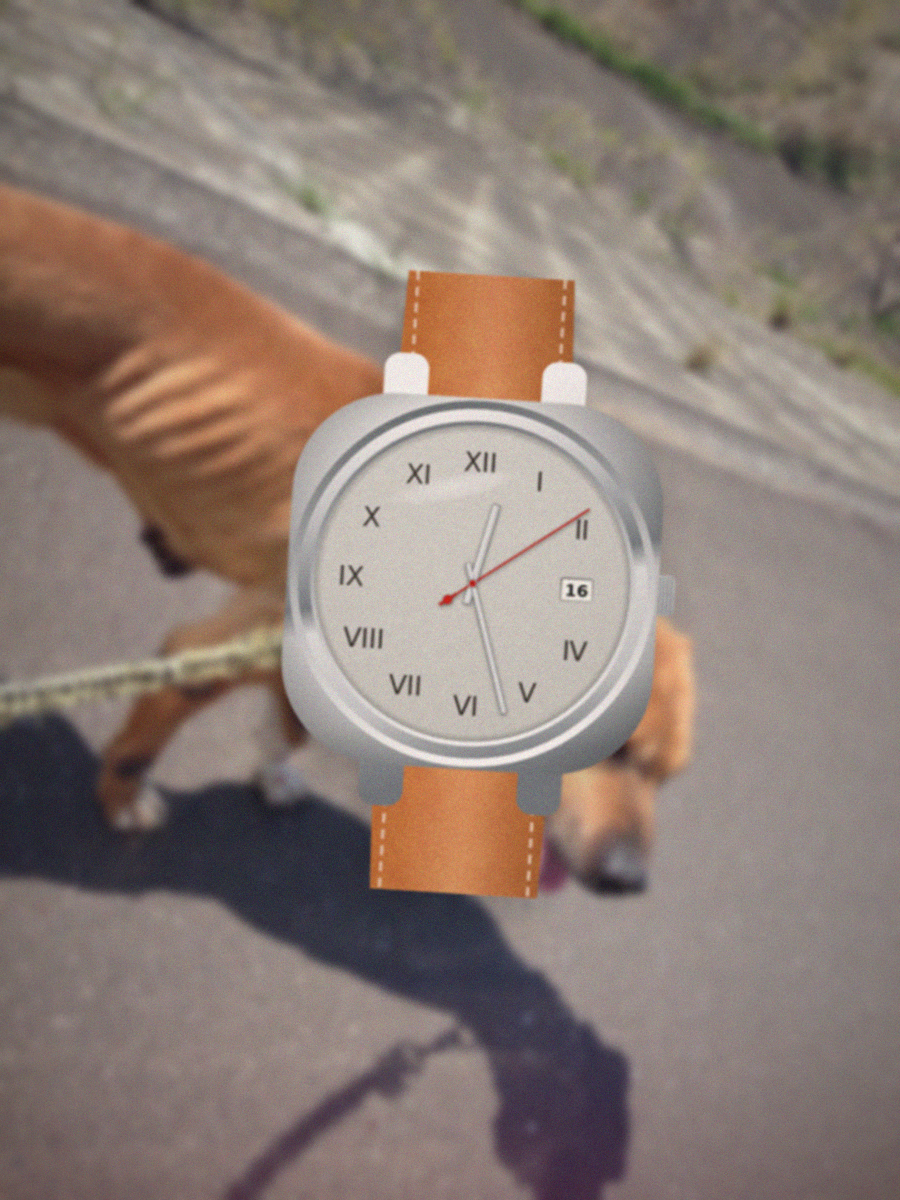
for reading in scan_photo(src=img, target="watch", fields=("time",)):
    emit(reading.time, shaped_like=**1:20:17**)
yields **12:27:09**
